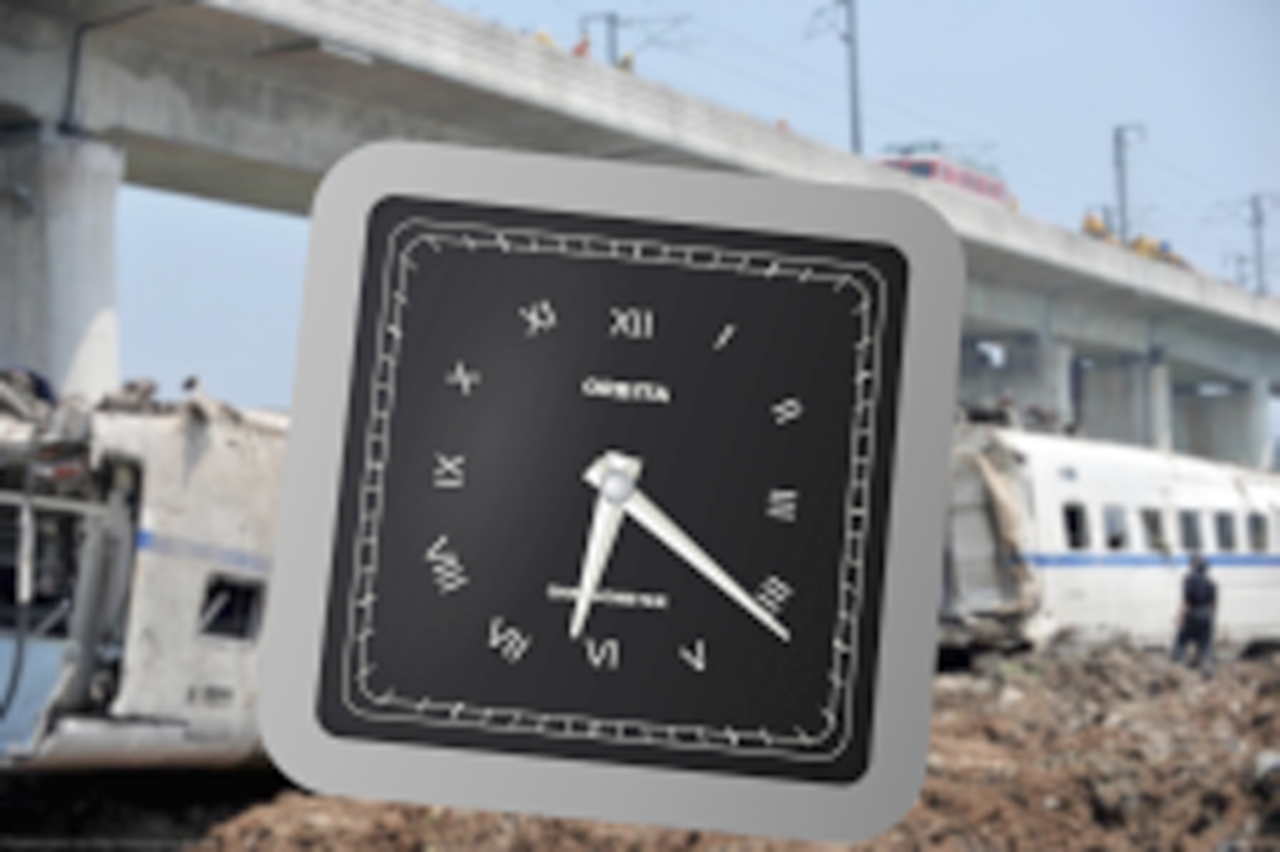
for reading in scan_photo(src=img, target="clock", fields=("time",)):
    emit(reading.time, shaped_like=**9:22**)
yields **6:21**
